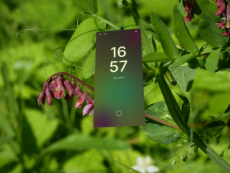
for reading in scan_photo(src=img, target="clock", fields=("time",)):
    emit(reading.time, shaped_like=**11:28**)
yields **16:57**
